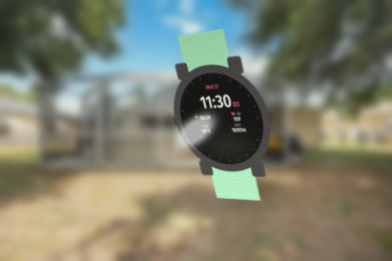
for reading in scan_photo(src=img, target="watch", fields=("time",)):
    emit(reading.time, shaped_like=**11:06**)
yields **11:30**
